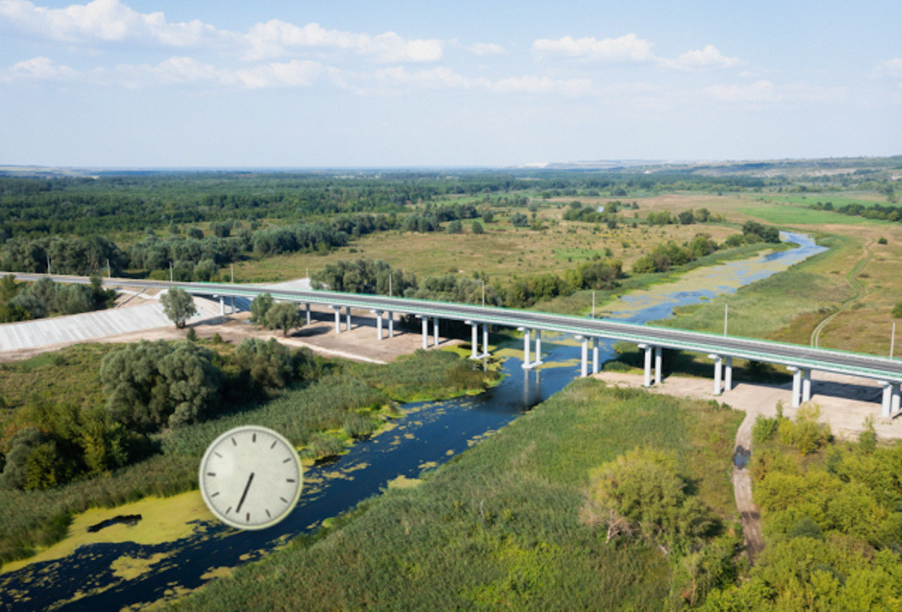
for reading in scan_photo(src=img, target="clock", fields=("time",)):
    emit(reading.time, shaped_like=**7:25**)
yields **6:33**
